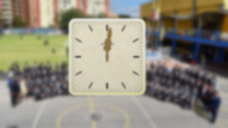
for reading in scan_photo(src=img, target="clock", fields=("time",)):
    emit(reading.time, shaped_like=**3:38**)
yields **12:01**
